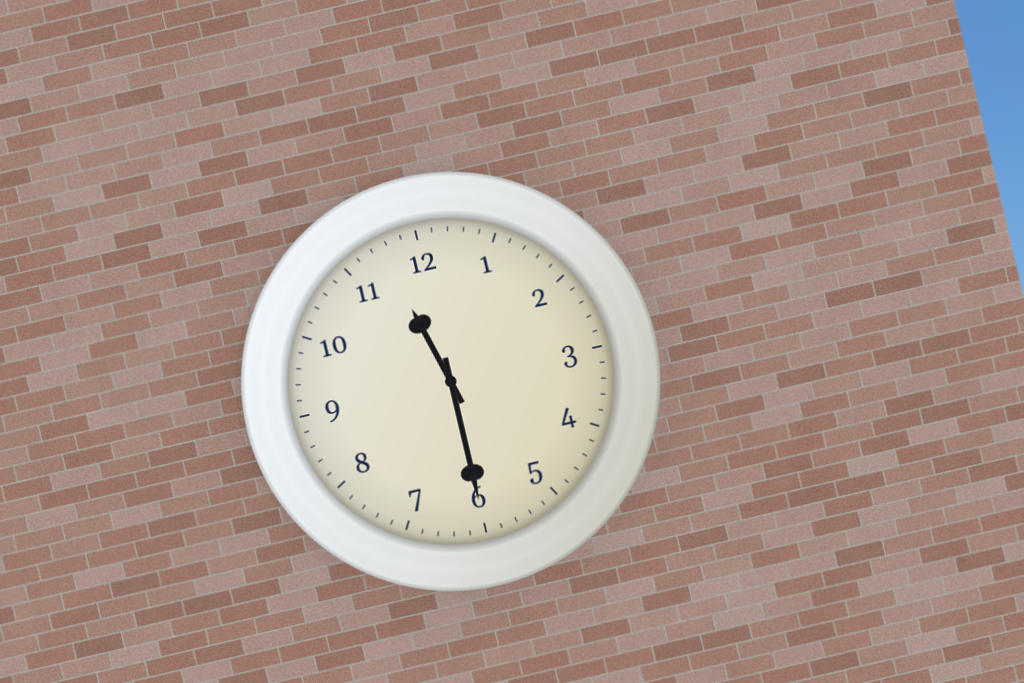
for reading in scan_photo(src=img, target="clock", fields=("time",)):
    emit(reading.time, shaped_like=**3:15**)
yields **11:30**
